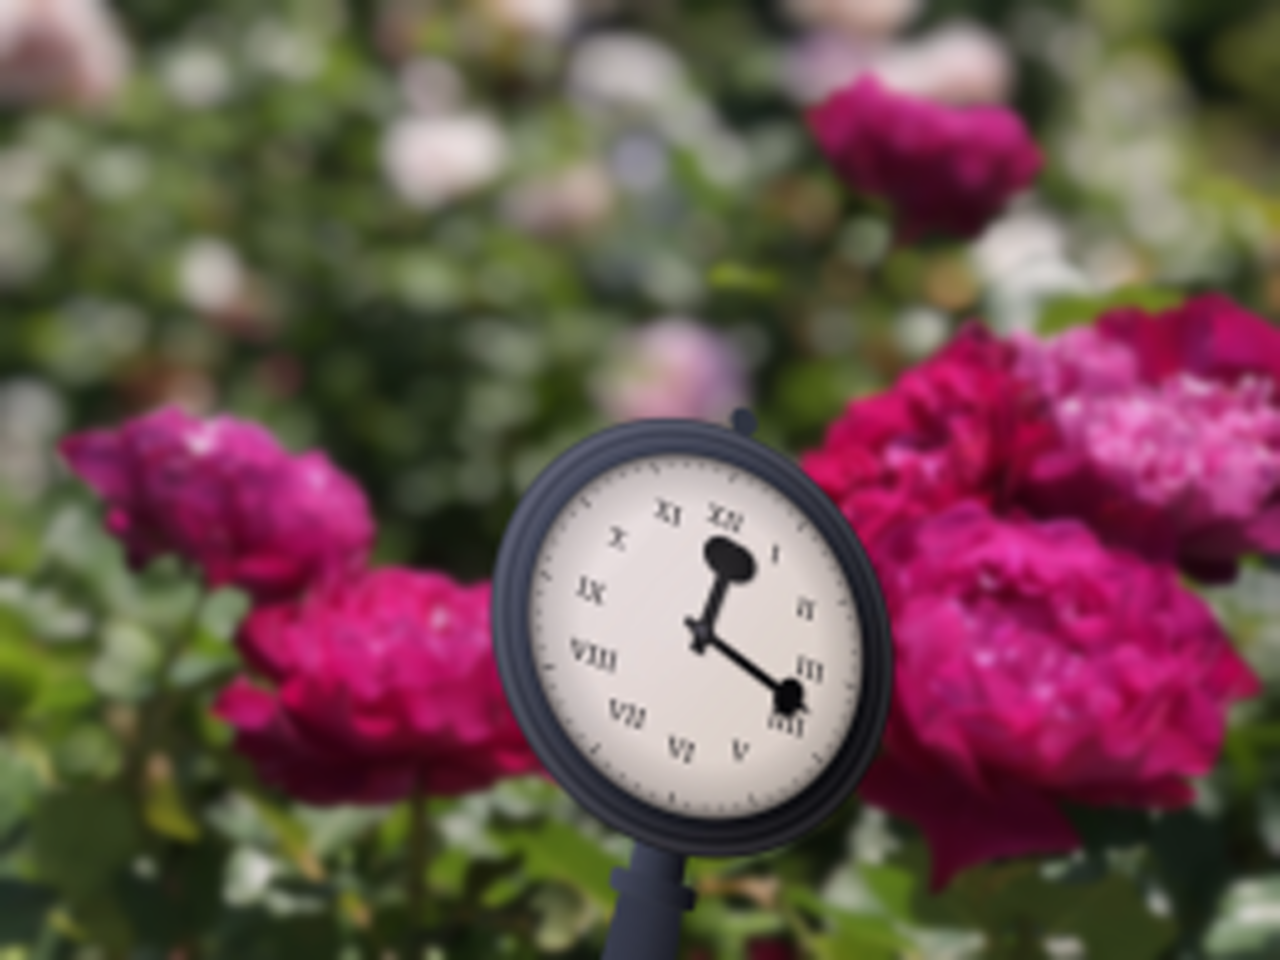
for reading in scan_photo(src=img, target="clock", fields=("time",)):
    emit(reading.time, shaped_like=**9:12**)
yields **12:18**
